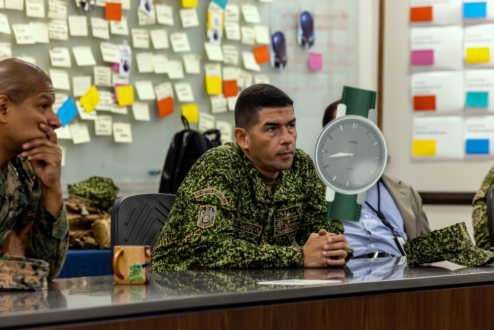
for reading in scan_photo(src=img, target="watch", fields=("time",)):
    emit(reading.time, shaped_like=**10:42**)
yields **8:43**
